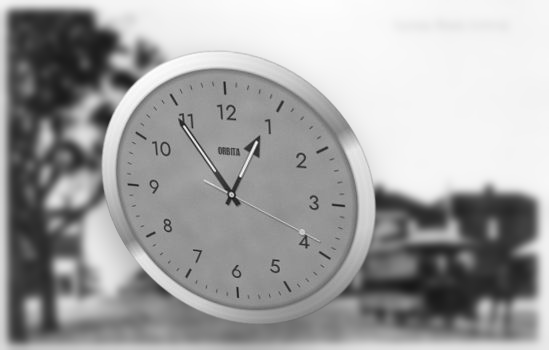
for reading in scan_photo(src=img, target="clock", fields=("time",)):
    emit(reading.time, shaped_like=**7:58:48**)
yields **12:54:19**
